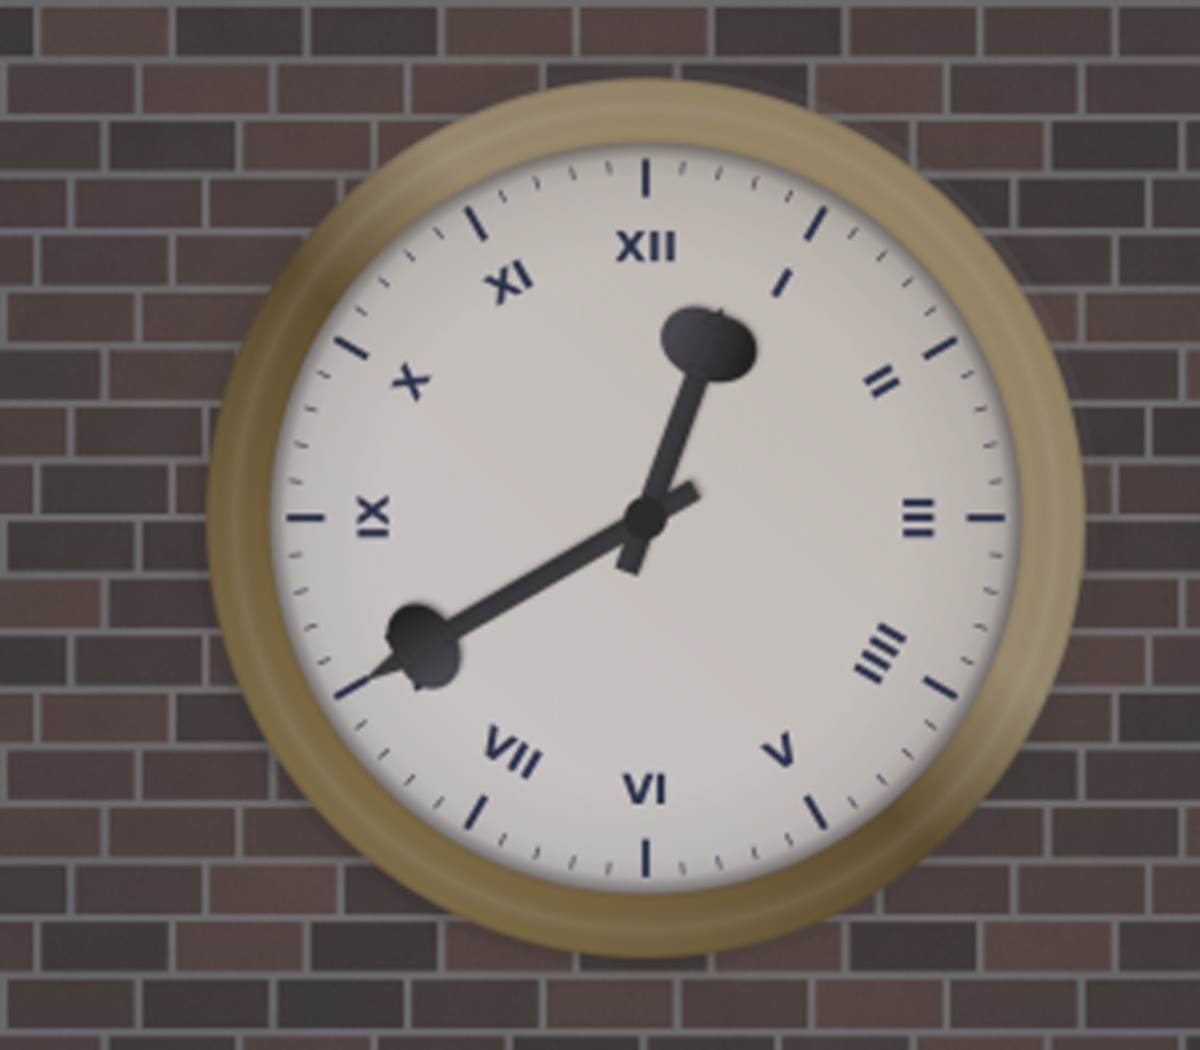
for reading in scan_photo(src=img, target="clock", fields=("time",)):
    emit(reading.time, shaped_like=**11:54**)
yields **12:40**
